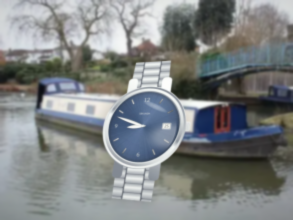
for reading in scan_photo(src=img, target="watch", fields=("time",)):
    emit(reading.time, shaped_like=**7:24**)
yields **8:48**
